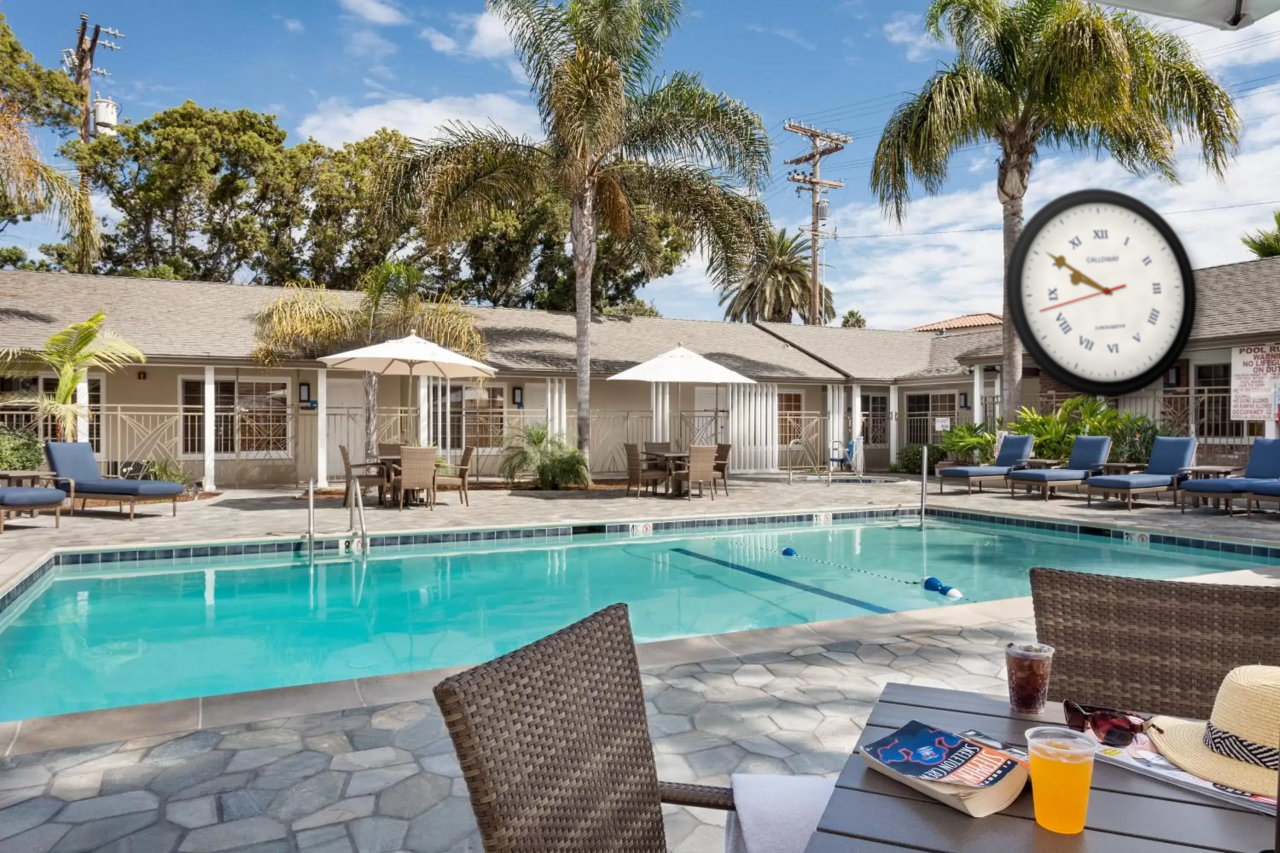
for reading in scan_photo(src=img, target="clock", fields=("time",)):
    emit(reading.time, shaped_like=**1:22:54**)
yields **9:50:43**
